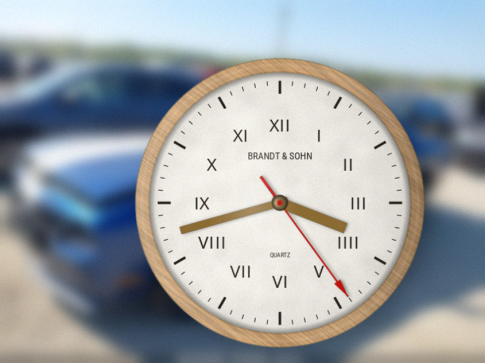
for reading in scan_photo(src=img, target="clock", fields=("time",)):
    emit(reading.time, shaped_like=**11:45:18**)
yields **3:42:24**
